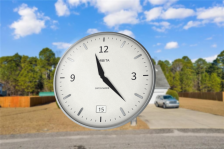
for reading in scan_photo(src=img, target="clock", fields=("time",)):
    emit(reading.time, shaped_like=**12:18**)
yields **11:23**
